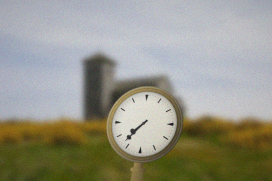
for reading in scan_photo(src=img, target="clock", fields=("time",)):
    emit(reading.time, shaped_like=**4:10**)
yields **7:37**
